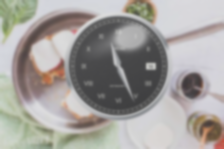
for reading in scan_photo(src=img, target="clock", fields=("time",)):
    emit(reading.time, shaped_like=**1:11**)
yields **11:26**
